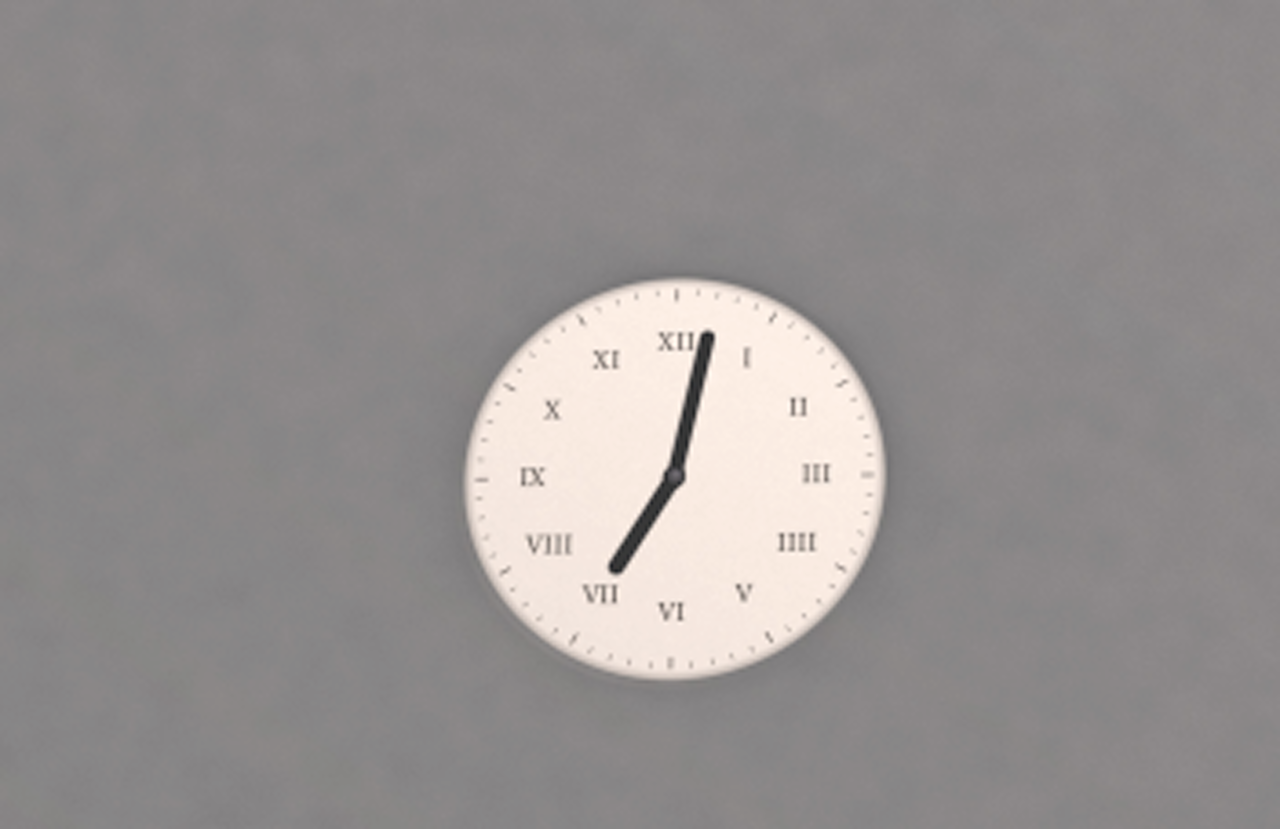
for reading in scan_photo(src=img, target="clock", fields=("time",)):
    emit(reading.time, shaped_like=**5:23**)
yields **7:02**
